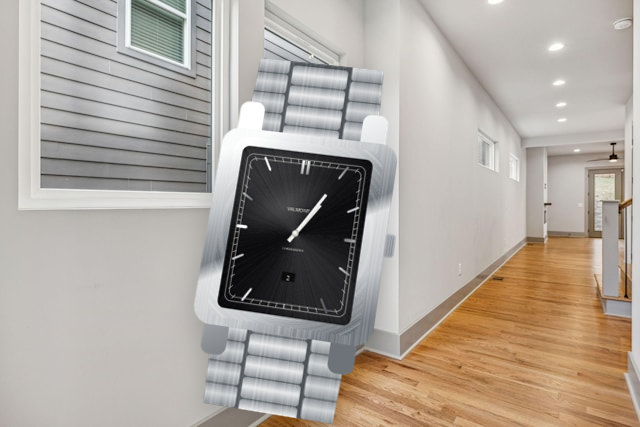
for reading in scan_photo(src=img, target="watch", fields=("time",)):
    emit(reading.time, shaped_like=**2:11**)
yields **1:05**
